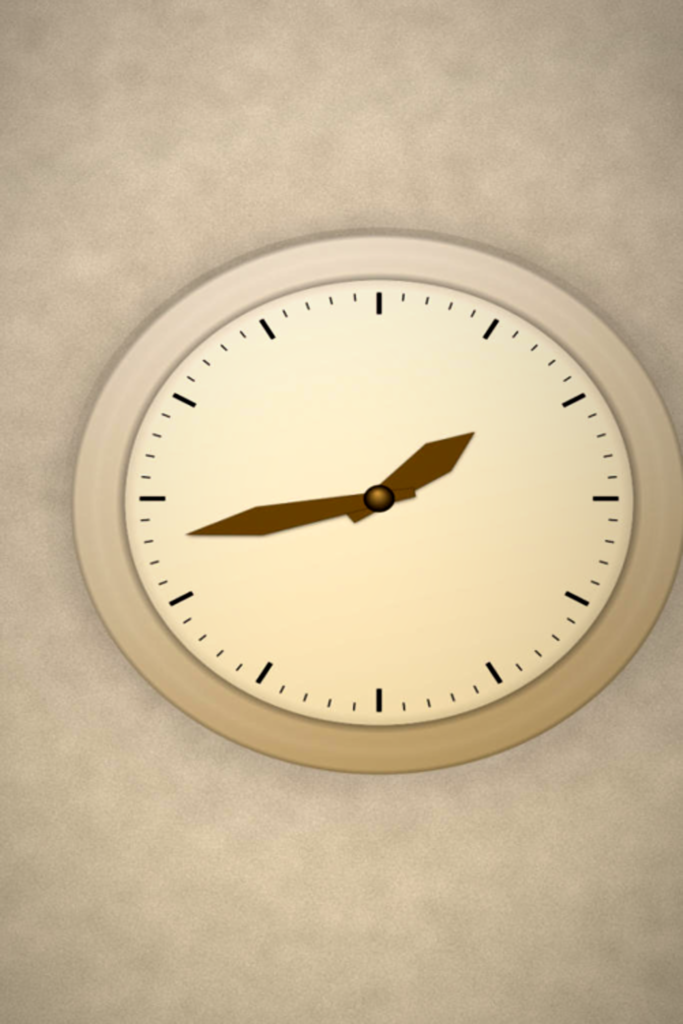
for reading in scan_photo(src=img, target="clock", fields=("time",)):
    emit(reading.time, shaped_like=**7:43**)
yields **1:43**
